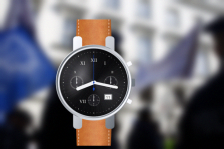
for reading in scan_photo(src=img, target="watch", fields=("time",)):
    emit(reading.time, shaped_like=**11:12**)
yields **8:17**
